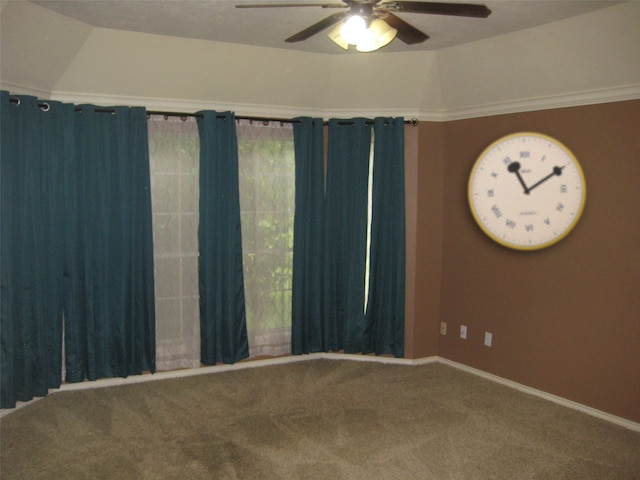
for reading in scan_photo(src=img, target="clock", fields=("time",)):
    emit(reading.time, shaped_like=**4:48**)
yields **11:10**
